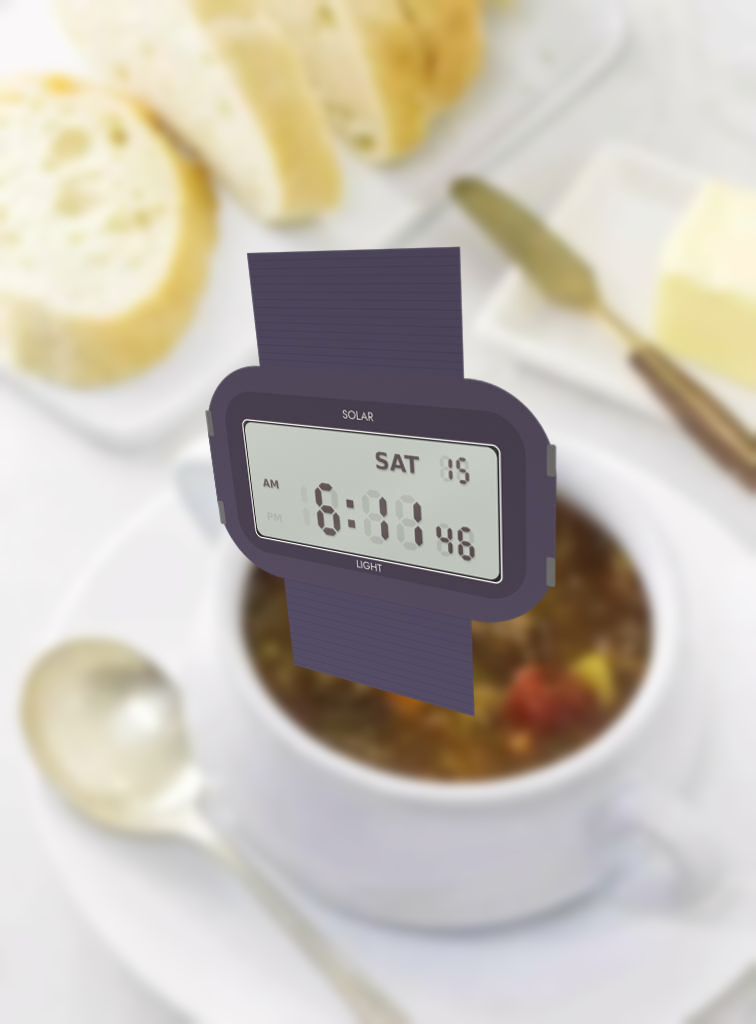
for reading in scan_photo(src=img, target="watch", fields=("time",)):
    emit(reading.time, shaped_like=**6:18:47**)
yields **6:11:46**
